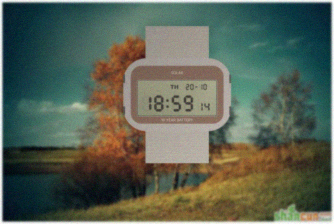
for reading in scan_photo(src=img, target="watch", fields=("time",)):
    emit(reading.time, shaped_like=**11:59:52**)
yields **18:59:14**
